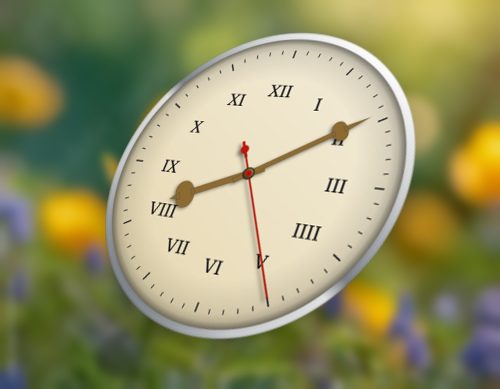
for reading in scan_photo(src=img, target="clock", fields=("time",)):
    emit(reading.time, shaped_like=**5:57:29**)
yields **8:09:25**
